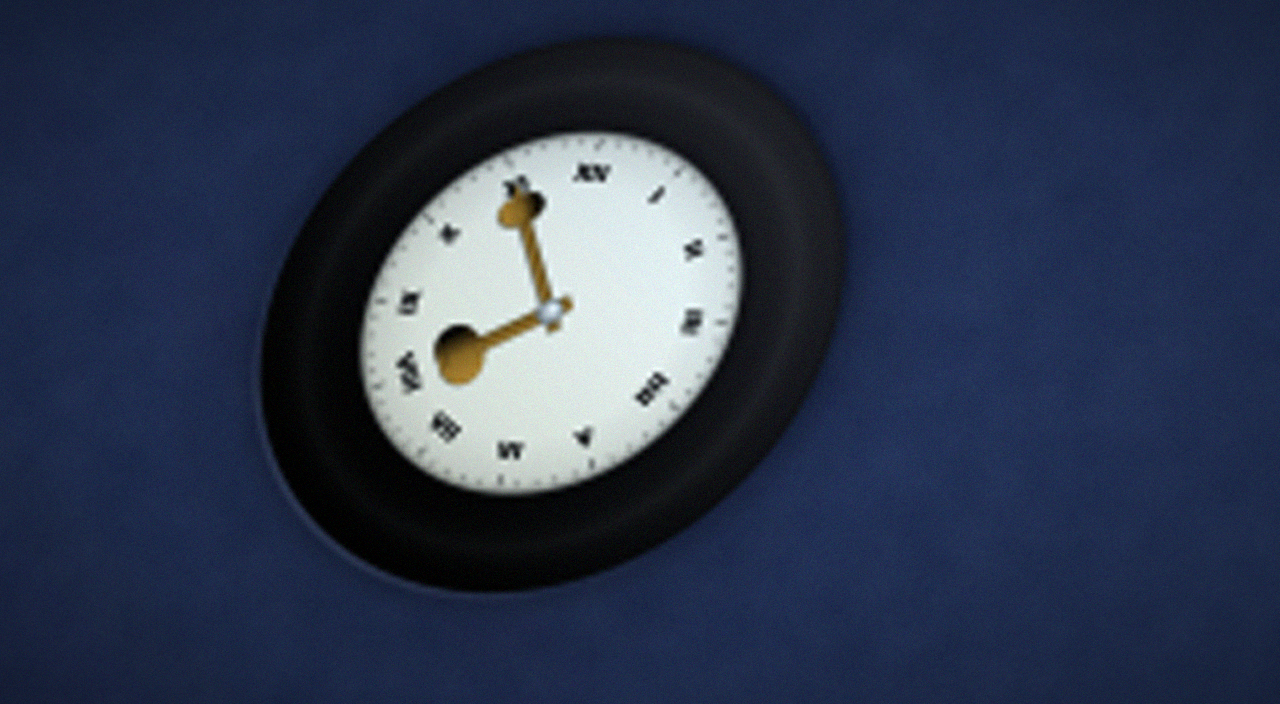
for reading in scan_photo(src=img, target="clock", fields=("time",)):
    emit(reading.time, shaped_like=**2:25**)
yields **7:55**
